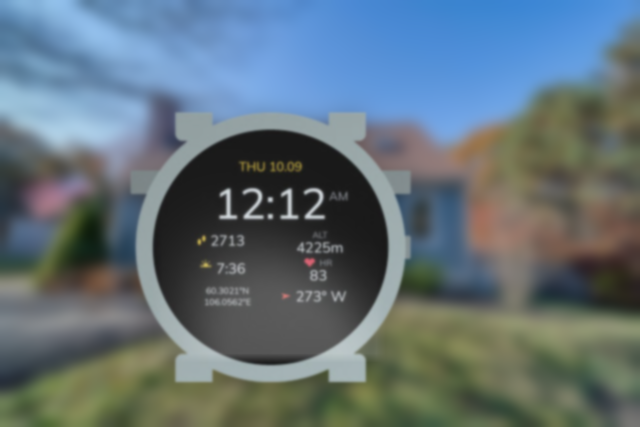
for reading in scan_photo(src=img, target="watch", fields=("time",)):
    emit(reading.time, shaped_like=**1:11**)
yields **12:12**
